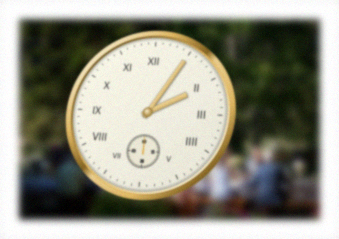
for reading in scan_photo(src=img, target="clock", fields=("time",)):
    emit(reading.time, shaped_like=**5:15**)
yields **2:05**
